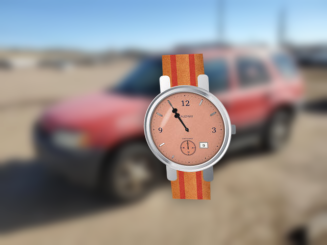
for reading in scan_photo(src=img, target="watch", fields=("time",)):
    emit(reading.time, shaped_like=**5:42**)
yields **10:55**
